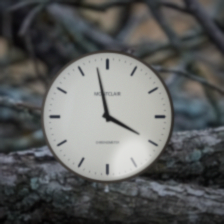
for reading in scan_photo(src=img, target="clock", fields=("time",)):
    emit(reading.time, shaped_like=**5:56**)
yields **3:58**
